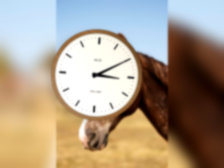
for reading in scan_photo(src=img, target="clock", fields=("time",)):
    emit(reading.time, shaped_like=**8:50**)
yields **3:10**
